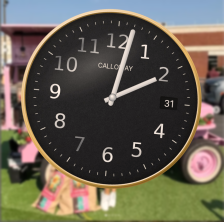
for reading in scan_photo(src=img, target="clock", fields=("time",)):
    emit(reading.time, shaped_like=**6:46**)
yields **2:02**
